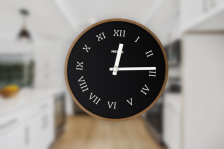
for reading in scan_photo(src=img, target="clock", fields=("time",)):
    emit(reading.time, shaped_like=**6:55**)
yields **12:14**
